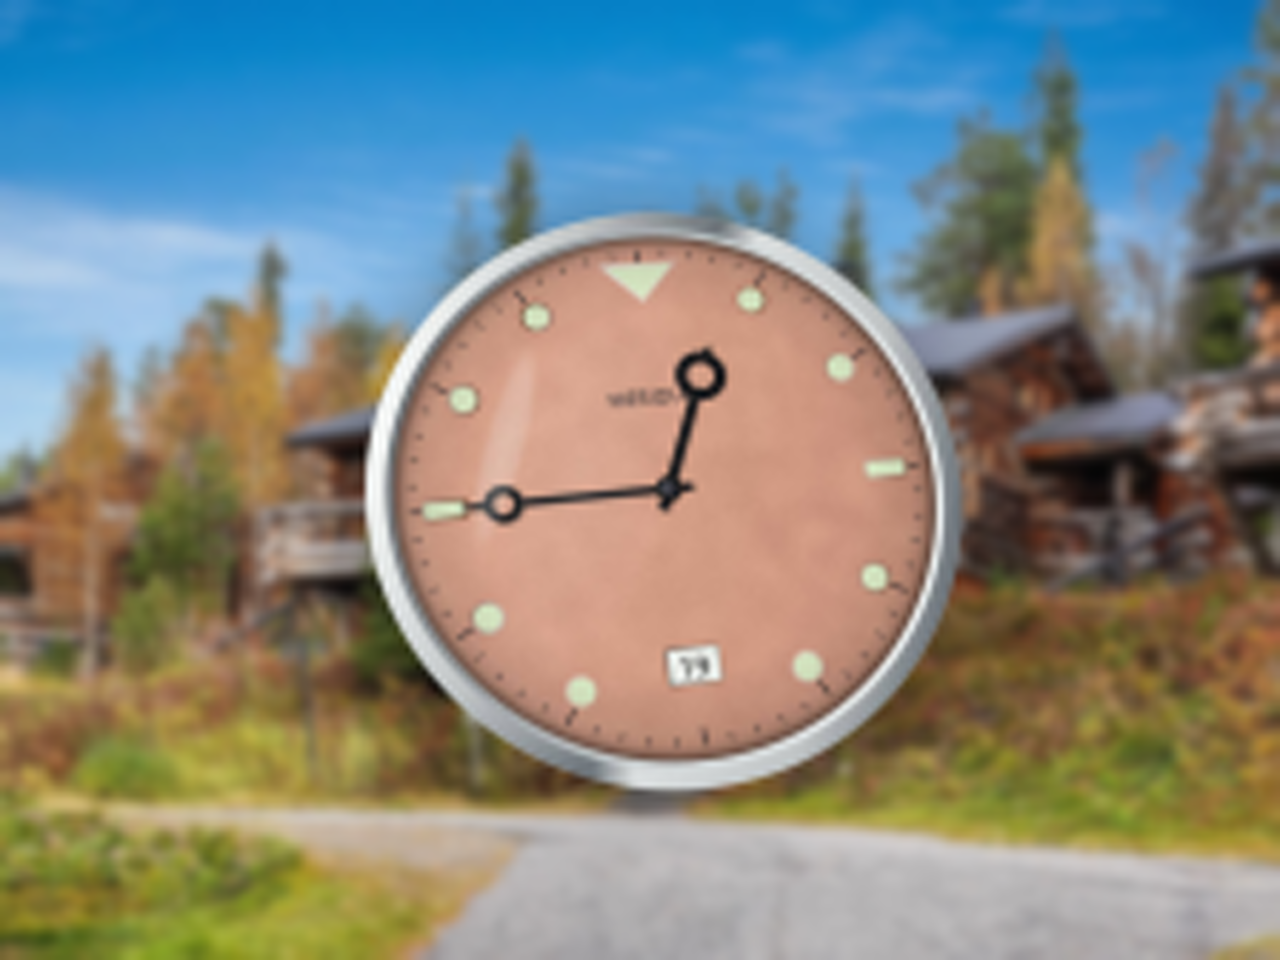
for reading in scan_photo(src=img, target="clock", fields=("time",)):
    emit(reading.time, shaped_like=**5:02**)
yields **12:45**
